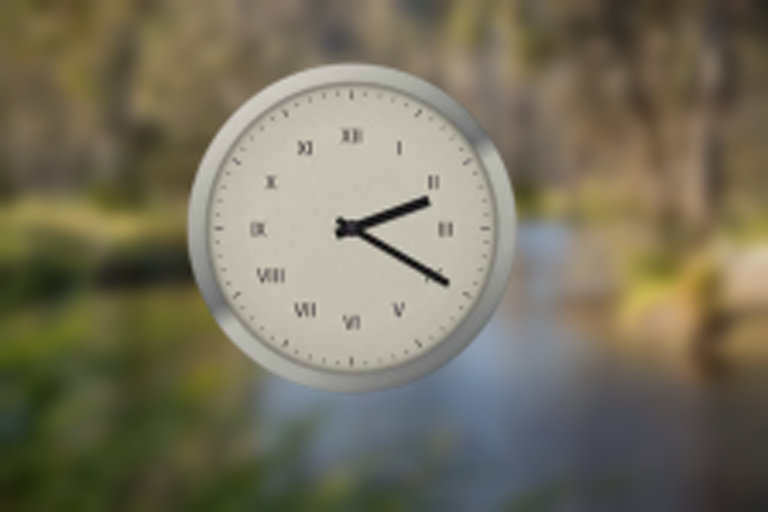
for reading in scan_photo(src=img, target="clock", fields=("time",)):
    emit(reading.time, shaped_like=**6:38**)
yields **2:20**
